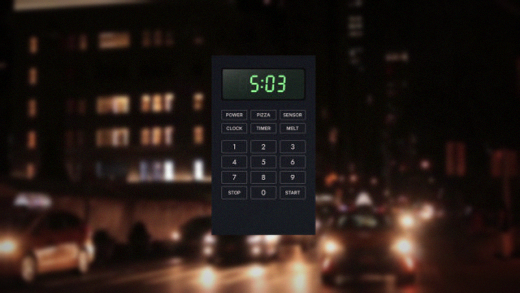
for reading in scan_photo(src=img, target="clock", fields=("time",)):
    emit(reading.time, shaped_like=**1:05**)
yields **5:03**
